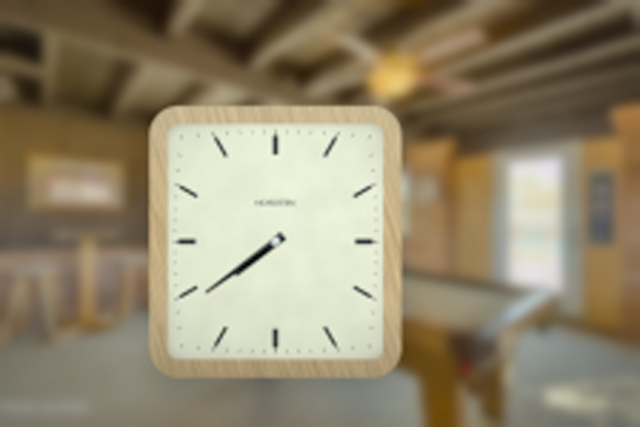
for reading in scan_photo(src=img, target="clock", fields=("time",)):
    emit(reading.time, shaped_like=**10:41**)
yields **7:39**
